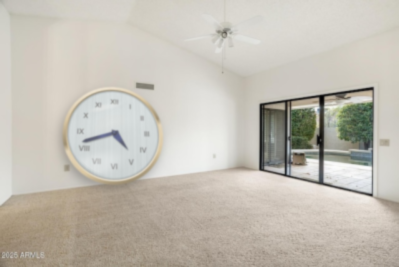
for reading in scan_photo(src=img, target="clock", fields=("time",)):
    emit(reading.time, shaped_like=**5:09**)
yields **4:42**
